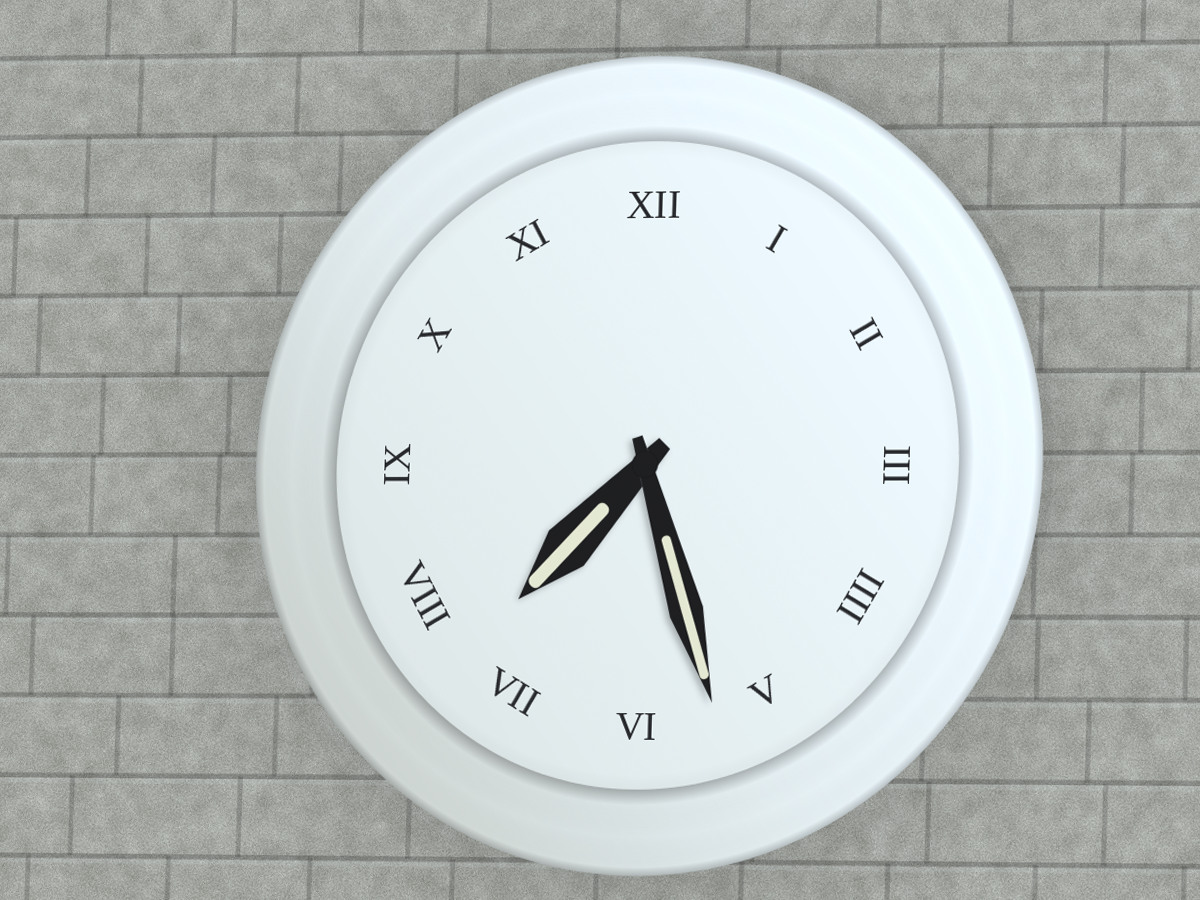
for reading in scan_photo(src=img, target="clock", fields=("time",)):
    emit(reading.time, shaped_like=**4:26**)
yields **7:27**
